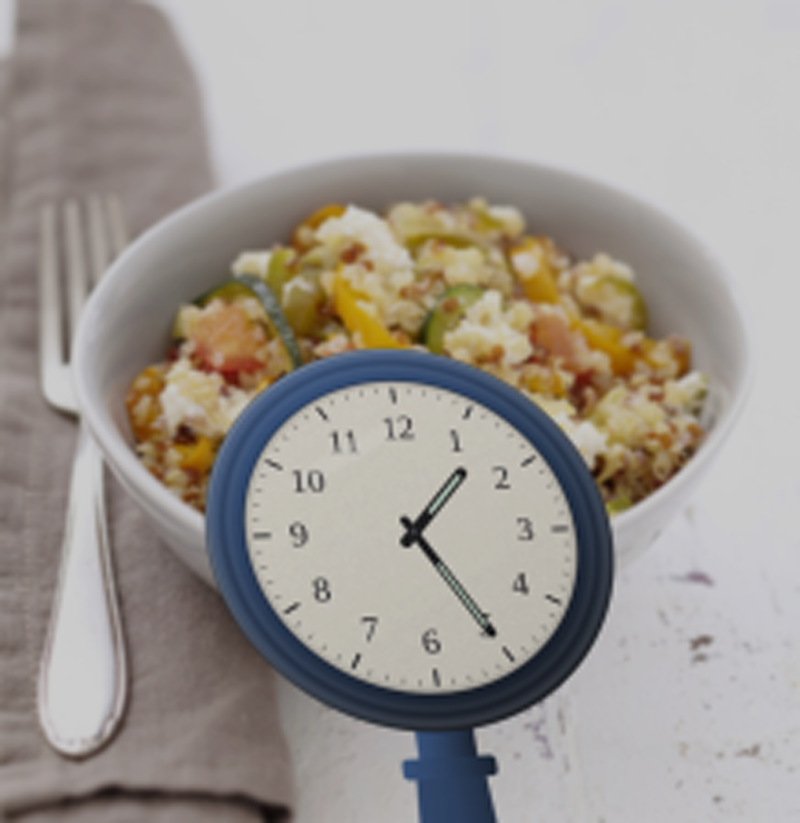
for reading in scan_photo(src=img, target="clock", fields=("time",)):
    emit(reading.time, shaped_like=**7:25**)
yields **1:25**
